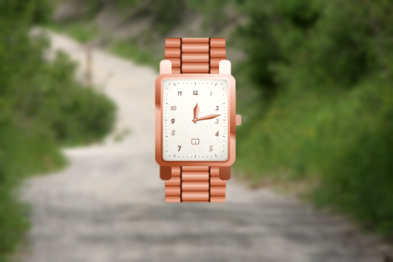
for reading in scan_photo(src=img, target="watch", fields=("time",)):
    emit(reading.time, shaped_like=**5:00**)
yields **12:13**
